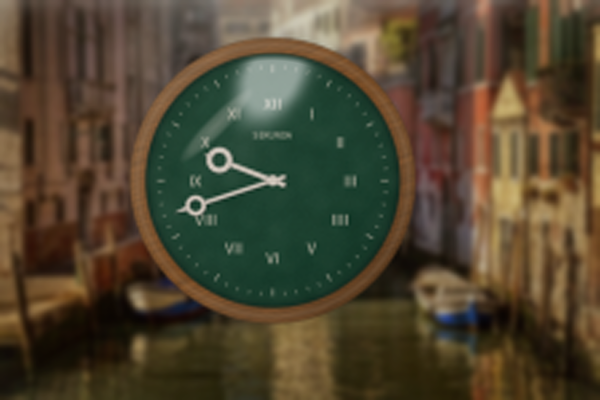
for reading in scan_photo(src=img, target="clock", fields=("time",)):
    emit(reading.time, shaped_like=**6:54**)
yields **9:42**
